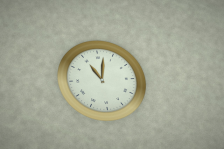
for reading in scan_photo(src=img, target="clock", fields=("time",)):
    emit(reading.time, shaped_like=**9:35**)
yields **11:02**
